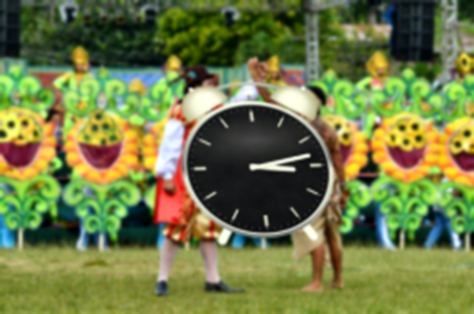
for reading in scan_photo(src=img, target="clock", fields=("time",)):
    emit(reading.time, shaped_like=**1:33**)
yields **3:13**
